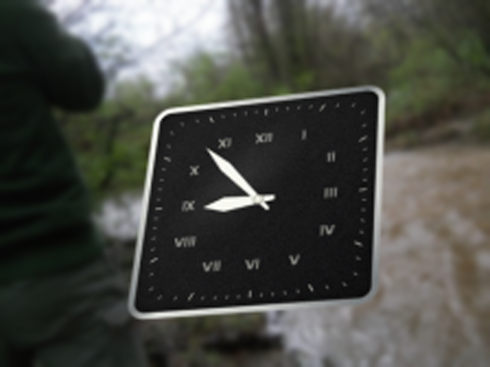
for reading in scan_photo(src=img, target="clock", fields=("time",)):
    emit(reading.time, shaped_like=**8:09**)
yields **8:53**
